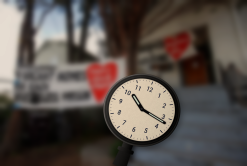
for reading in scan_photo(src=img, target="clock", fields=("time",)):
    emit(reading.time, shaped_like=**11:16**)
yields **10:17**
